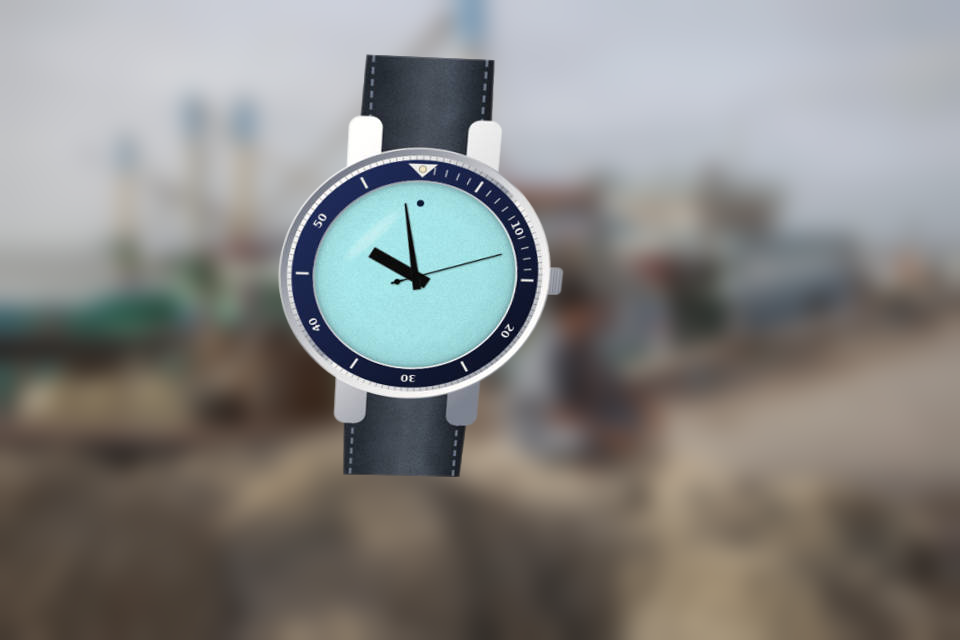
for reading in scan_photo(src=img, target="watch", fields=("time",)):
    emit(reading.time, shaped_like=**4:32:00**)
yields **9:58:12**
